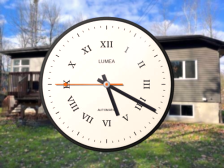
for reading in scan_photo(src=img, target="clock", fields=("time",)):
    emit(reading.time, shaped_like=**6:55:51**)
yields **5:19:45**
